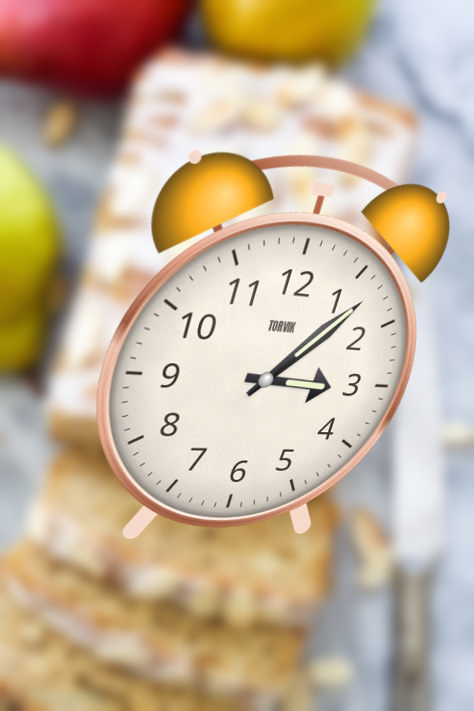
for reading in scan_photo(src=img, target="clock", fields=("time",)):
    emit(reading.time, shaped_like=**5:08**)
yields **3:07**
